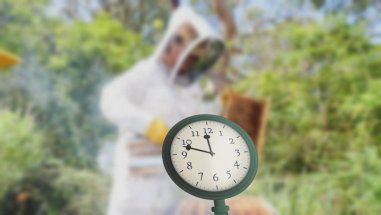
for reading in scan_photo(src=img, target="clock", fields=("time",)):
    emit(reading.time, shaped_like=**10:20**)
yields **11:48**
